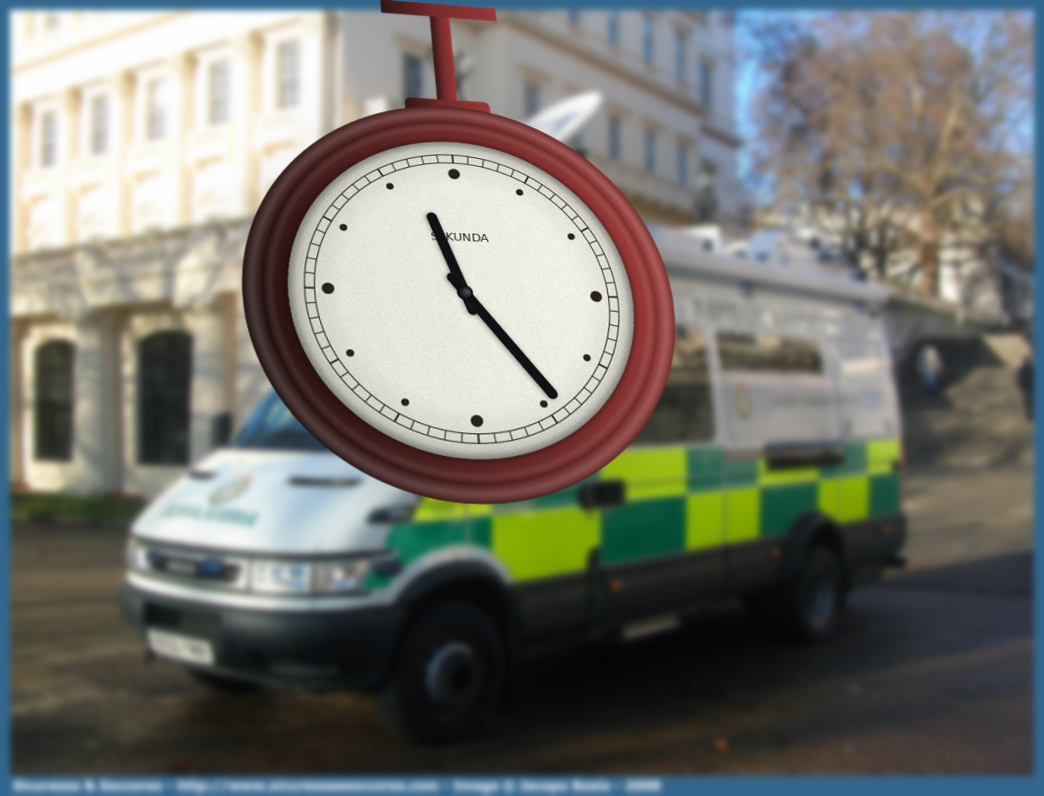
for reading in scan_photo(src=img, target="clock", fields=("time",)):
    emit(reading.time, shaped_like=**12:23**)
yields **11:24**
